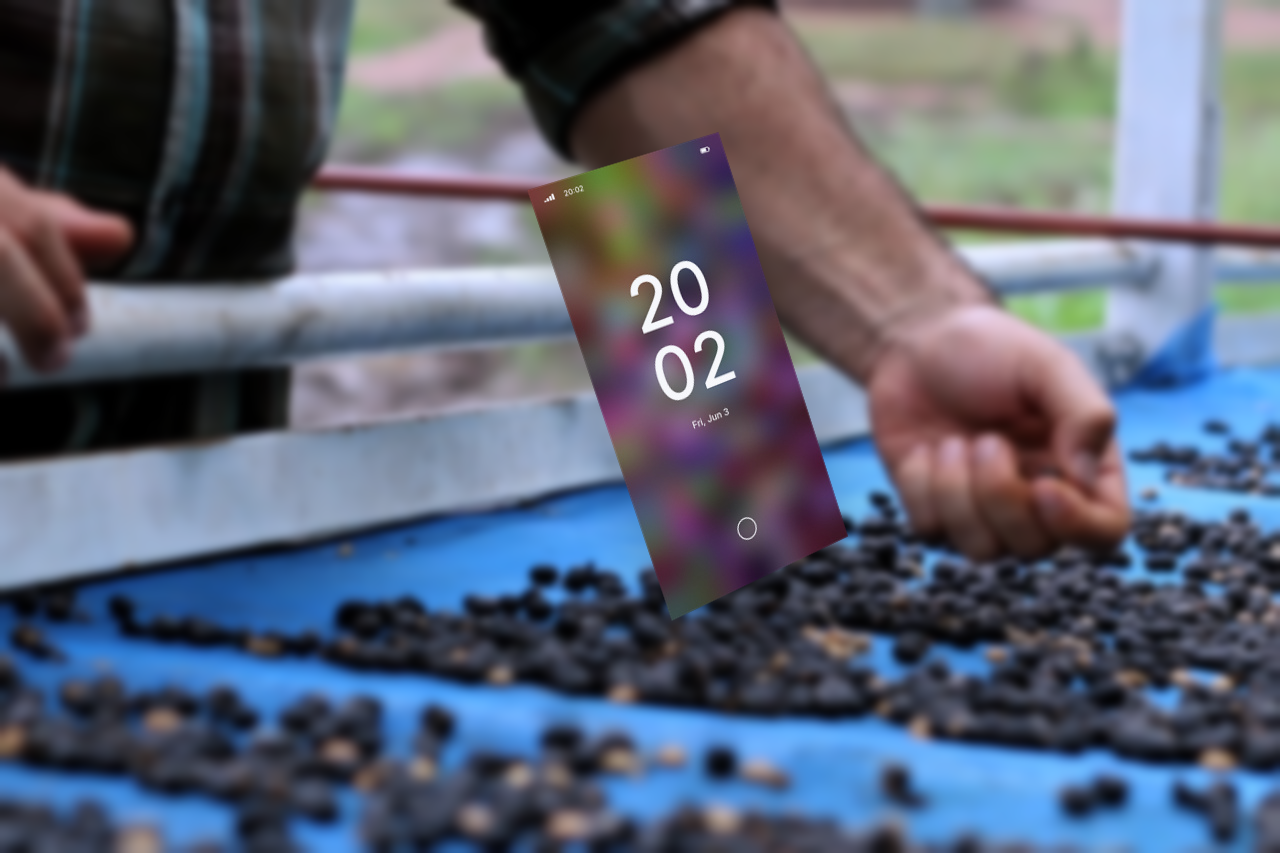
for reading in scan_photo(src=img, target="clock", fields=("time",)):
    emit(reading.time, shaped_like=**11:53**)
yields **20:02**
